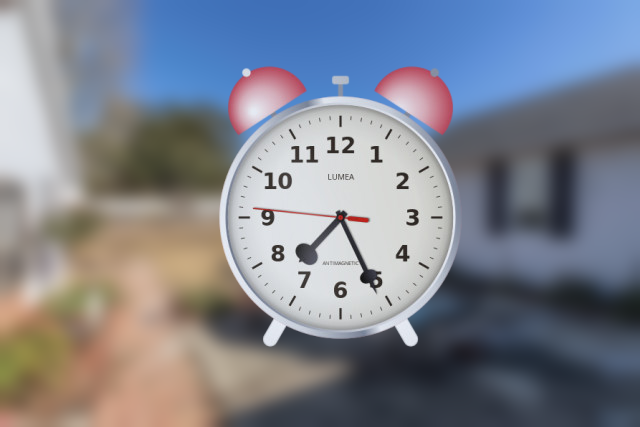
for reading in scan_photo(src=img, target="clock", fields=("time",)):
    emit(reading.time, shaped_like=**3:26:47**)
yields **7:25:46**
